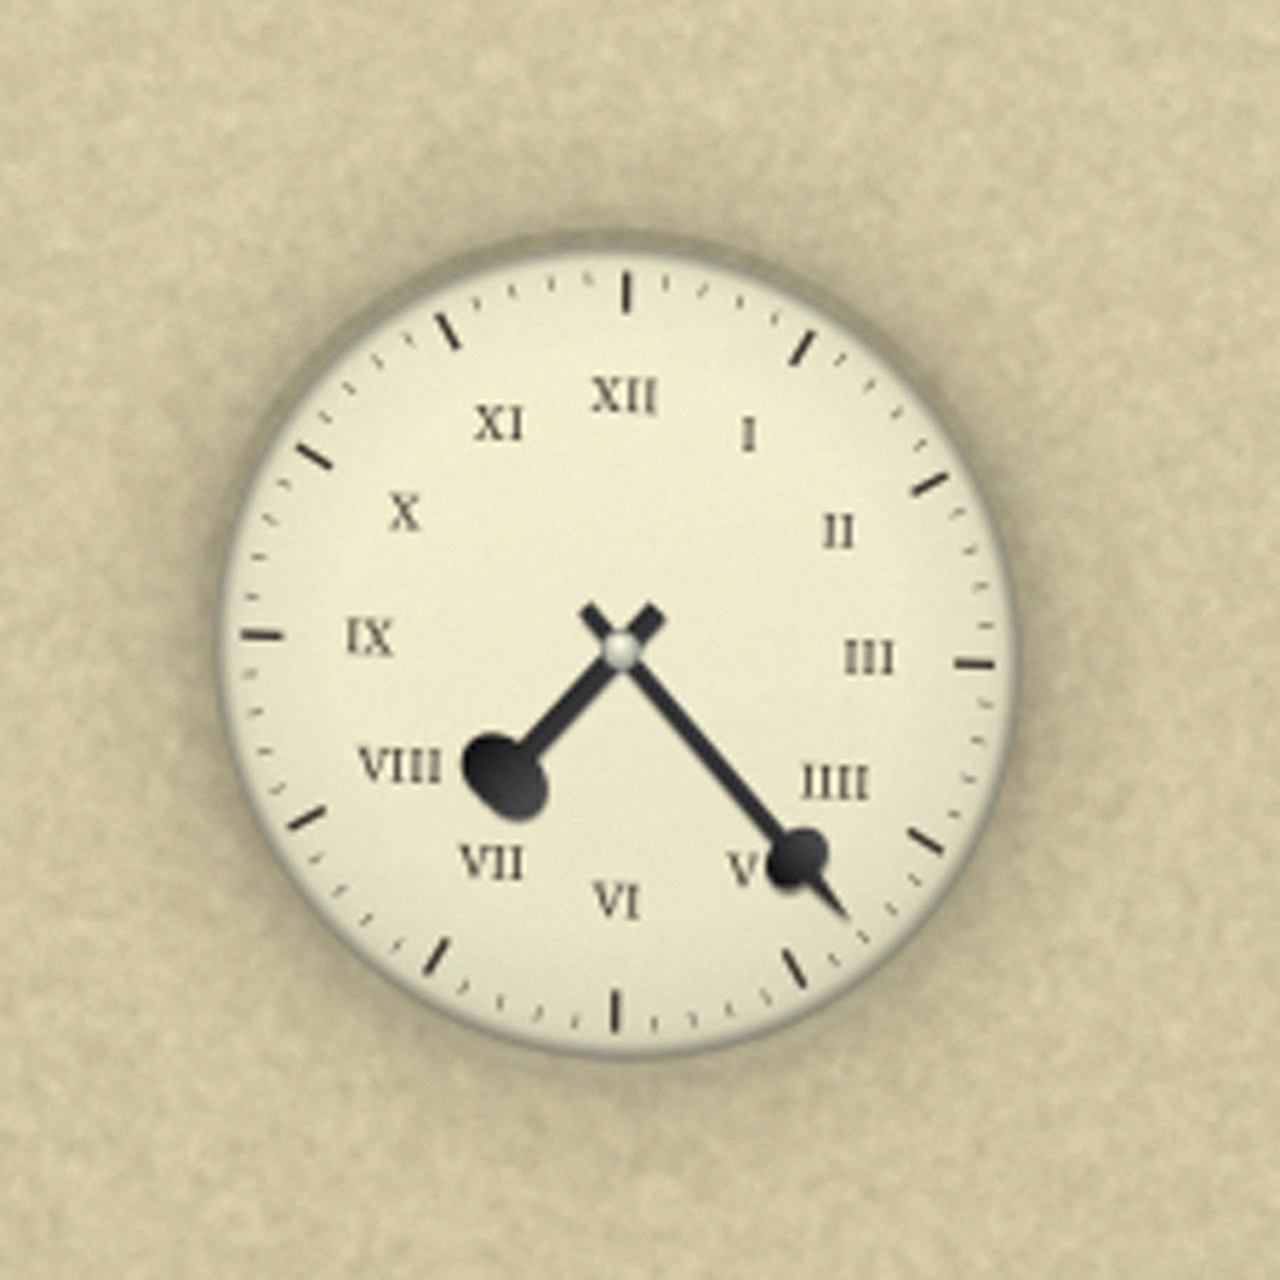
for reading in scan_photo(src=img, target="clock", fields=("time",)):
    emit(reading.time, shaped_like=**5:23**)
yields **7:23**
